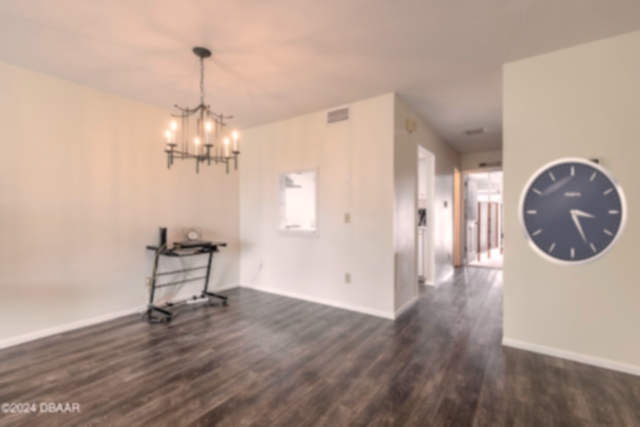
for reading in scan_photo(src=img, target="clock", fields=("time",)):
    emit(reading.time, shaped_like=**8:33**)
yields **3:26**
